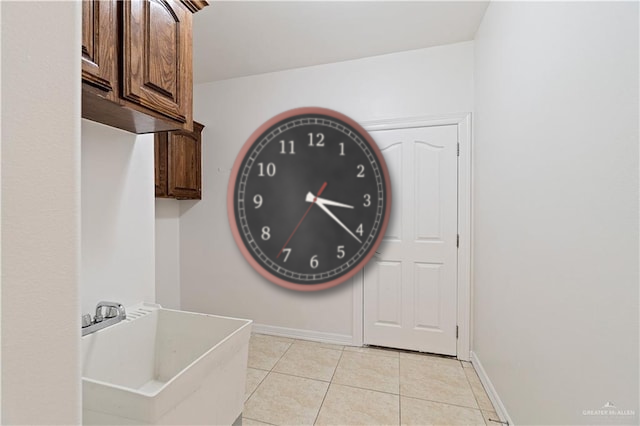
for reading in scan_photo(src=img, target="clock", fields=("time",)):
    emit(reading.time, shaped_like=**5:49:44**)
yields **3:21:36**
